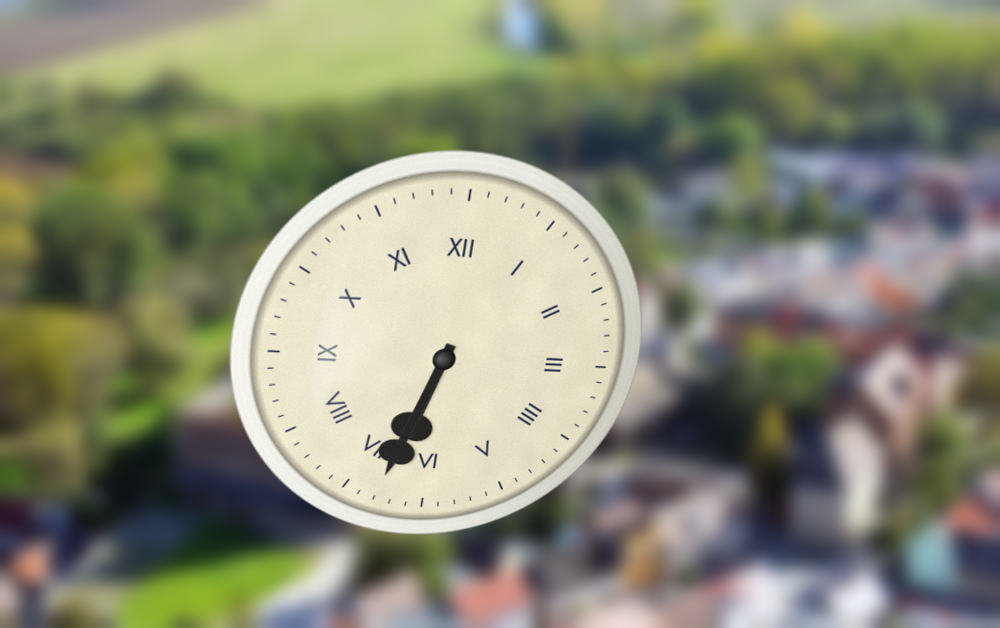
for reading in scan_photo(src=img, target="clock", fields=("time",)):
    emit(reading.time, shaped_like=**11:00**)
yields **6:33**
